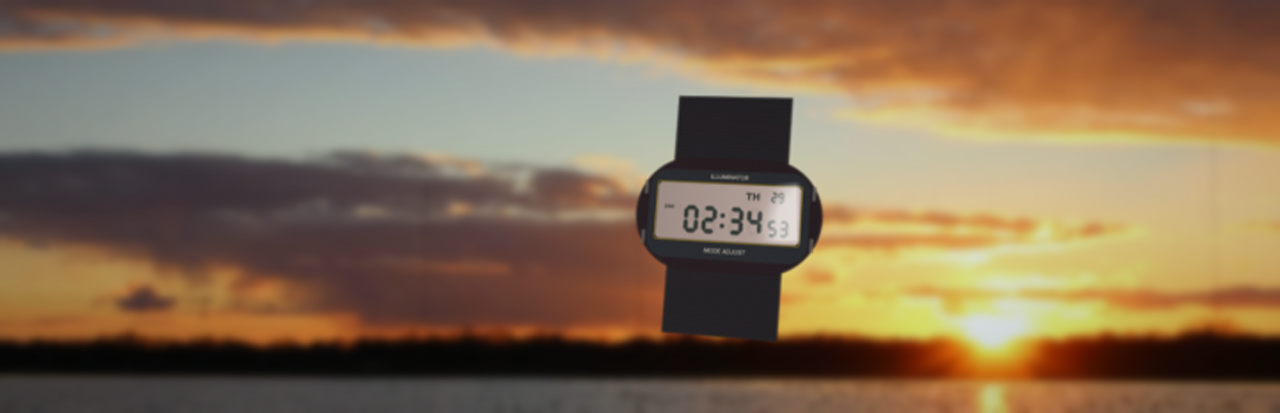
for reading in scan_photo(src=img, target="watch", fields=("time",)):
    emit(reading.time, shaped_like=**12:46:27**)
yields **2:34:53**
